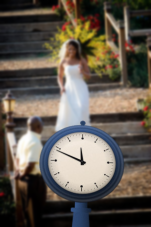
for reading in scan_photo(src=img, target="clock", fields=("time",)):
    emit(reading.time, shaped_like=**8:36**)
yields **11:49**
